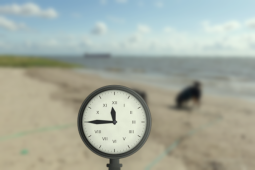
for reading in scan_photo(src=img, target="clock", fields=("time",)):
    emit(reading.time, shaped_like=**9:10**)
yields **11:45**
